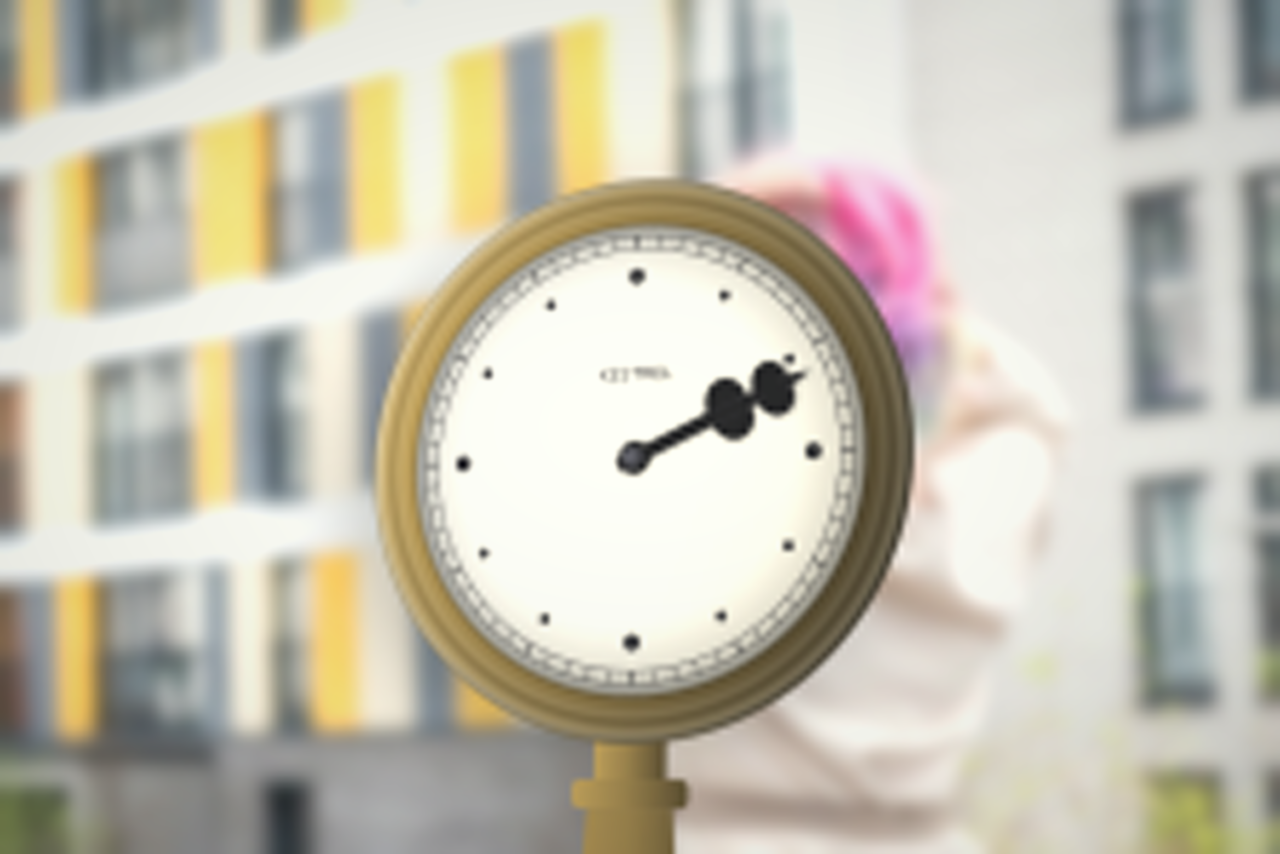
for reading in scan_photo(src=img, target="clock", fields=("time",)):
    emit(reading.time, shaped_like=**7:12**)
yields **2:11**
